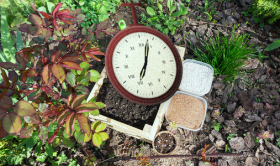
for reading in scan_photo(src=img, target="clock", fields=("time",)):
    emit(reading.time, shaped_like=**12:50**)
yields **7:03**
